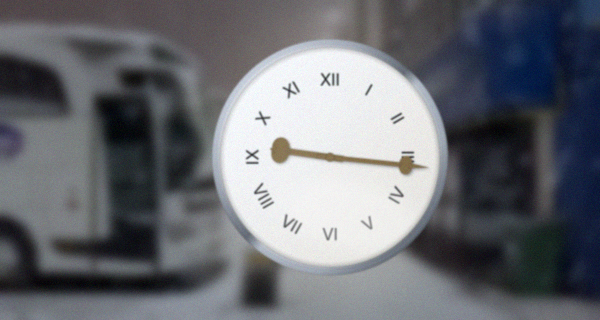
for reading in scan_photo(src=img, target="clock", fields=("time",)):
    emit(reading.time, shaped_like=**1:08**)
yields **9:16**
